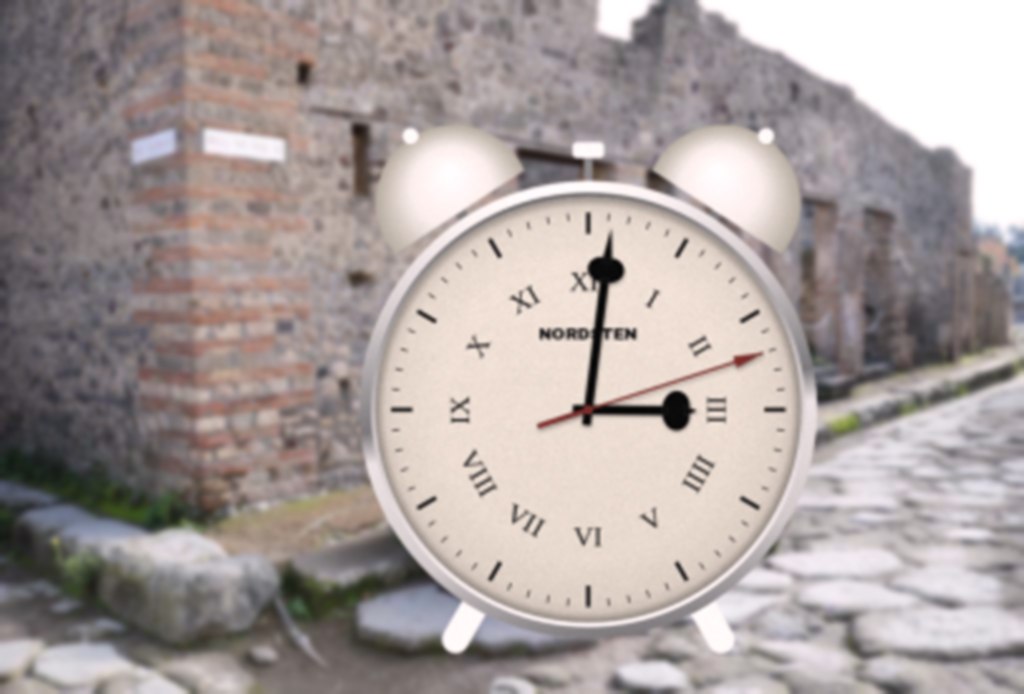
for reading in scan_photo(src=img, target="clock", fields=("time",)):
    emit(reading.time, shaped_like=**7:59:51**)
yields **3:01:12**
